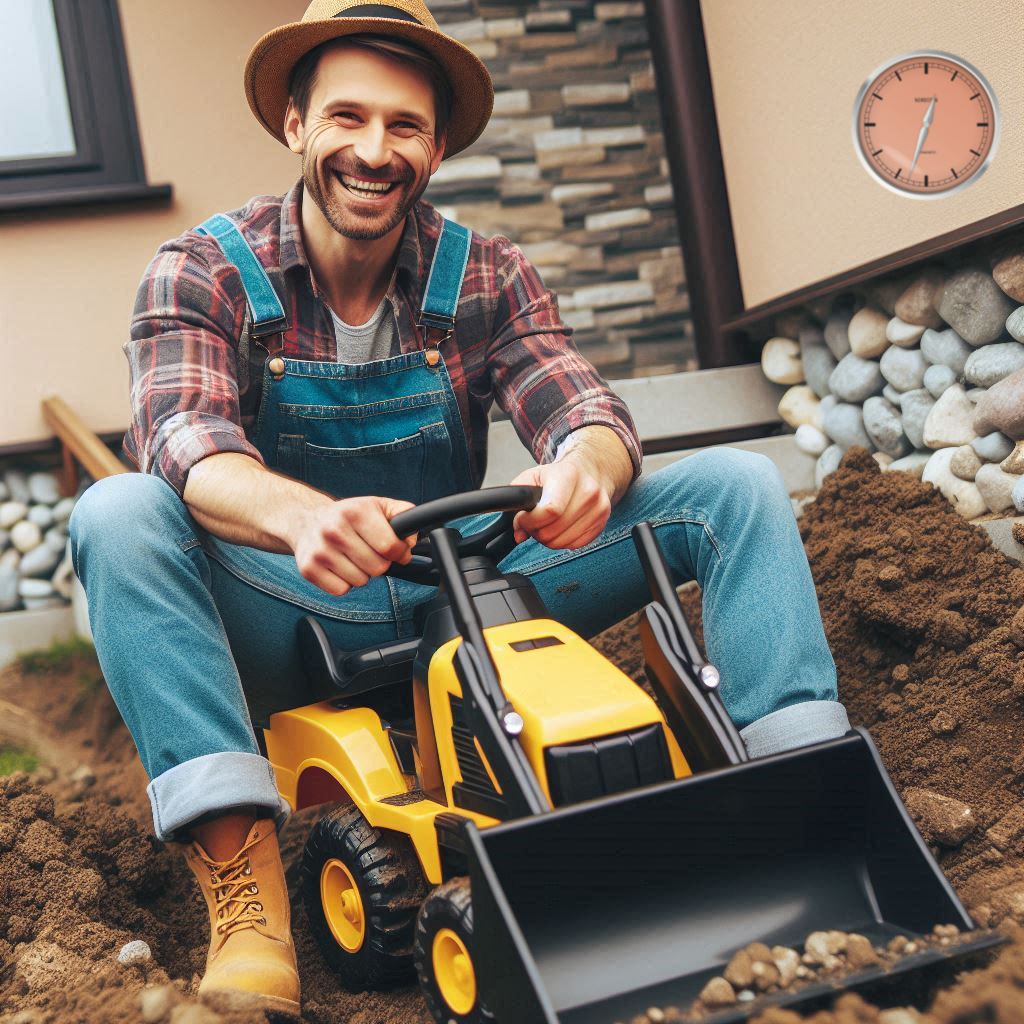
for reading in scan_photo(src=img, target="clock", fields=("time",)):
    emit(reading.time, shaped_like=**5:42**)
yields **12:33**
